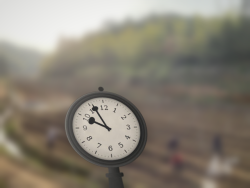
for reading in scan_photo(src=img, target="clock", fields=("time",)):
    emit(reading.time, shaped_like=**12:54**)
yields **9:56**
